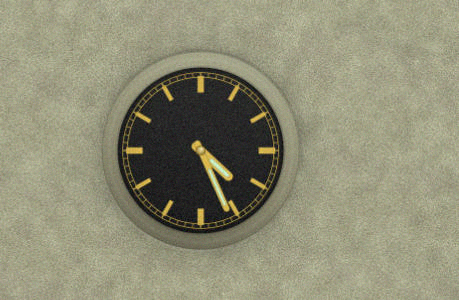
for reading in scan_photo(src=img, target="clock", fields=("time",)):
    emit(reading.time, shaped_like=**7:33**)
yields **4:26**
